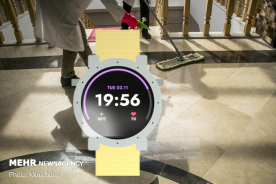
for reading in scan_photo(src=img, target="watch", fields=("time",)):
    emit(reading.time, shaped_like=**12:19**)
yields **19:56**
